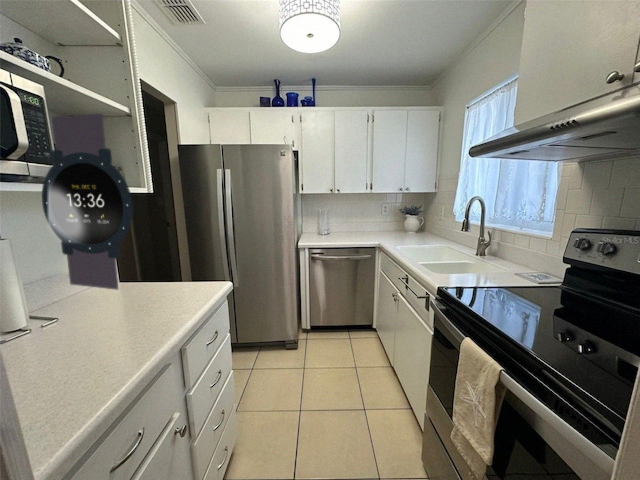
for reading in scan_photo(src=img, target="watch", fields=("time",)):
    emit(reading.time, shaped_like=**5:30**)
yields **13:36**
